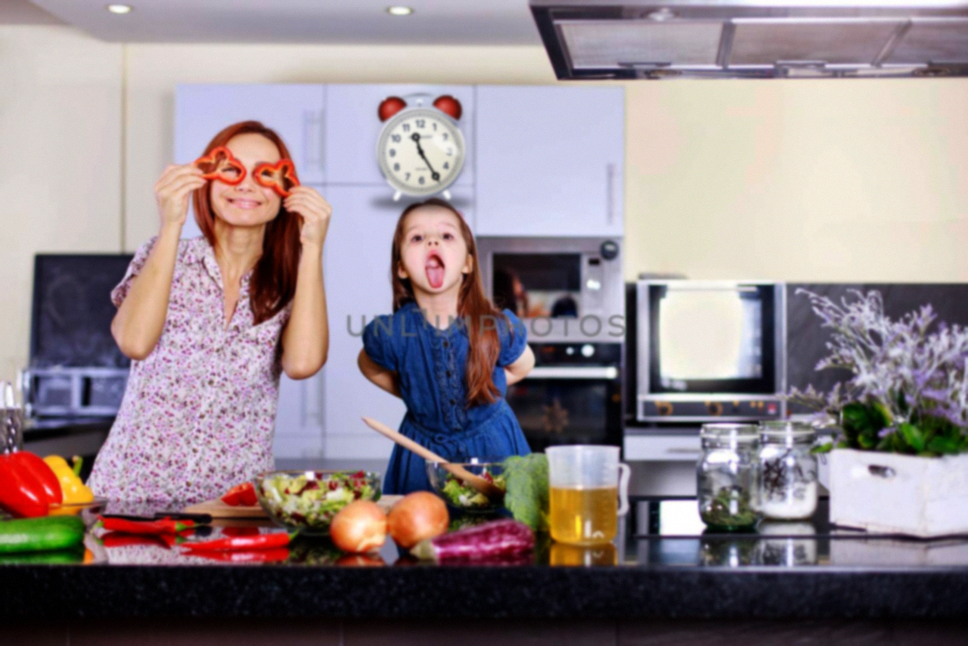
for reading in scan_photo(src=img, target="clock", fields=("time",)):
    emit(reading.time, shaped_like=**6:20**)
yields **11:25**
